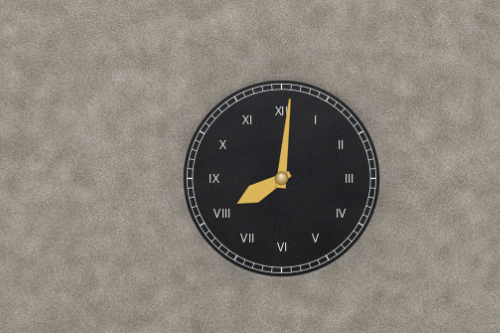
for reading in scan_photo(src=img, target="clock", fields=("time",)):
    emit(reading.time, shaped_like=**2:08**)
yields **8:01**
